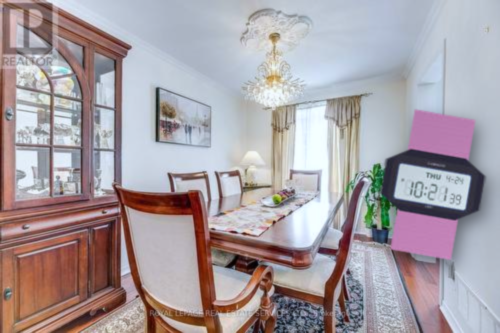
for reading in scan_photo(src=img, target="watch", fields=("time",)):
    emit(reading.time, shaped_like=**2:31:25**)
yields **10:21:39**
